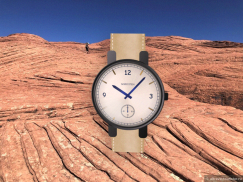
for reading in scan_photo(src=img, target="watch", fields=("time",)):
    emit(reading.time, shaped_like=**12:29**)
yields **10:07**
